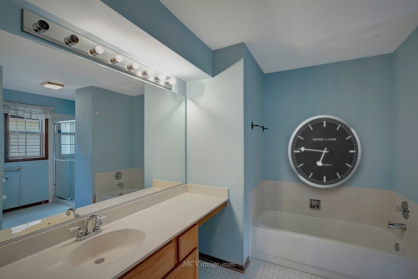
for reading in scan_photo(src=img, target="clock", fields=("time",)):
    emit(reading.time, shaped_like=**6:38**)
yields **6:46**
